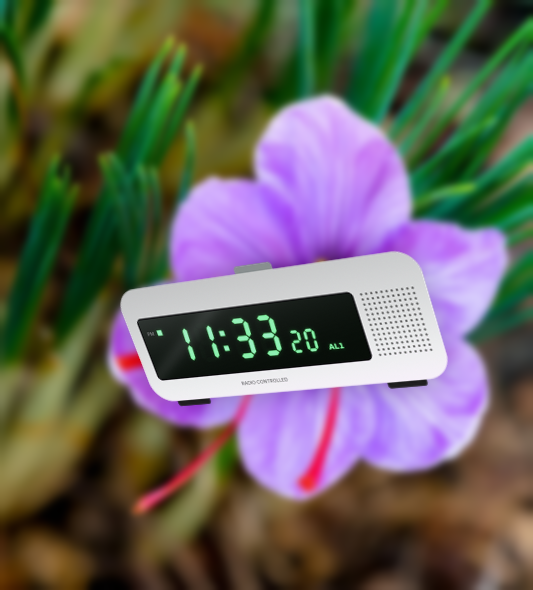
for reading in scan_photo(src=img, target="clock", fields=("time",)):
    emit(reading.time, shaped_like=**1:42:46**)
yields **11:33:20**
